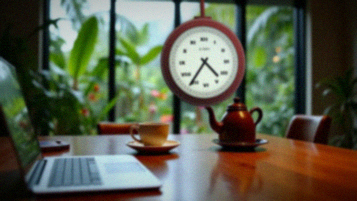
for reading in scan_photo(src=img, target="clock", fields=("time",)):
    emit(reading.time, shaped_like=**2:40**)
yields **4:36**
